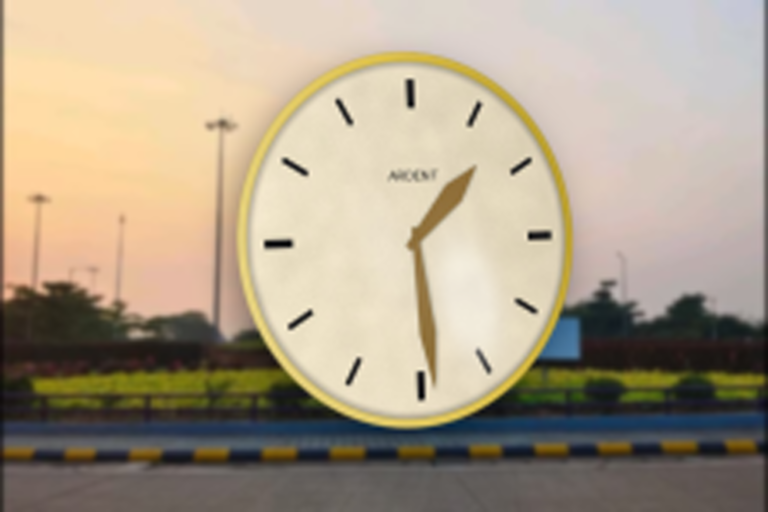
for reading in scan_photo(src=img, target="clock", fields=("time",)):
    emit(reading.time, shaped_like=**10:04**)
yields **1:29**
